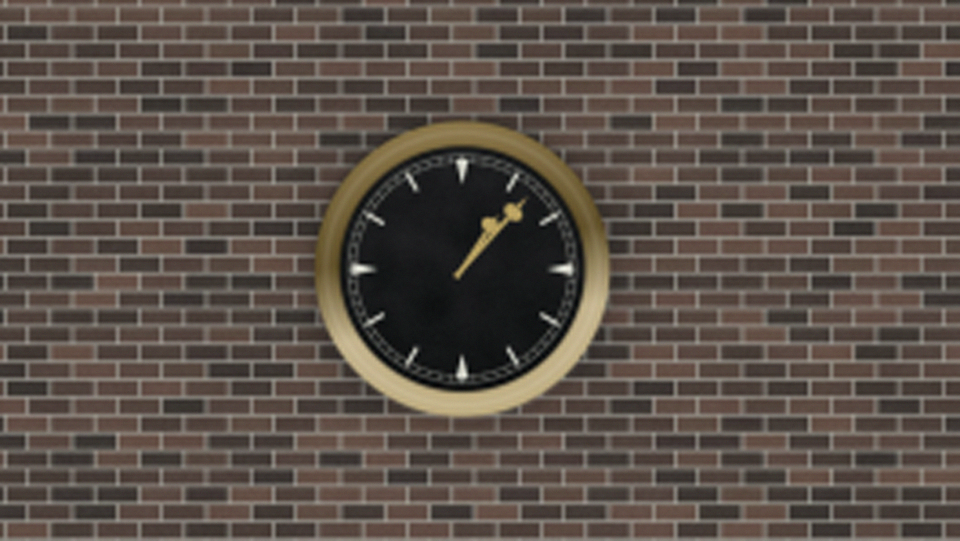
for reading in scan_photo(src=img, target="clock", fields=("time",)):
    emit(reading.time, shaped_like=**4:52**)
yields **1:07**
